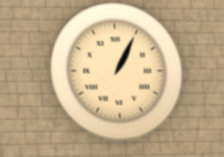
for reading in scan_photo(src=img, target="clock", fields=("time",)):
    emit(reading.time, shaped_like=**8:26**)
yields **1:05**
